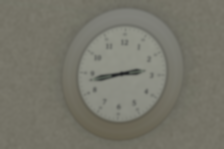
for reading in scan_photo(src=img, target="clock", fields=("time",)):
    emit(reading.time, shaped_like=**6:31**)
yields **2:43**
